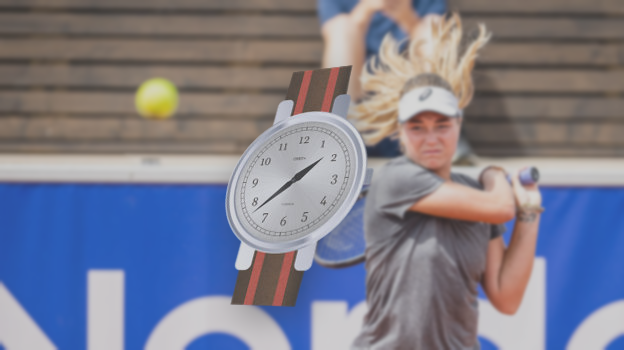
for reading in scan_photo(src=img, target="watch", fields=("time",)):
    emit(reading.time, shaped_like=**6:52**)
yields **1:38**
